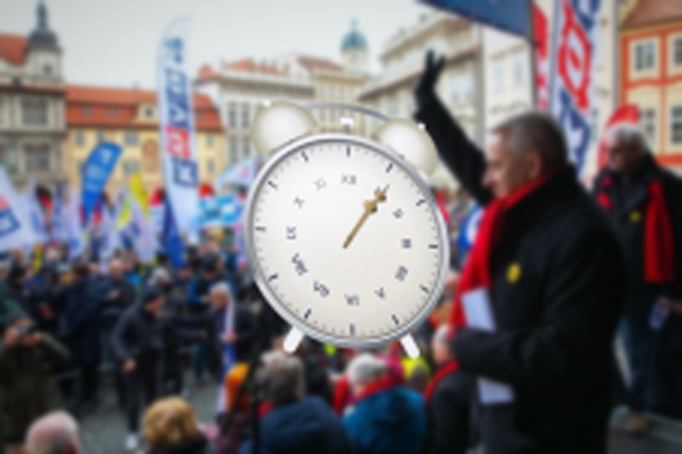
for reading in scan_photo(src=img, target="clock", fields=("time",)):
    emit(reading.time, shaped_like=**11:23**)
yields **1:06**
